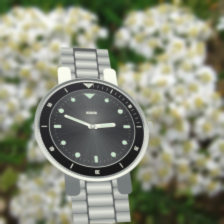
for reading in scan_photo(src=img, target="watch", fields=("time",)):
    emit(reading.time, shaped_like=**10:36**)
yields **2:49**
